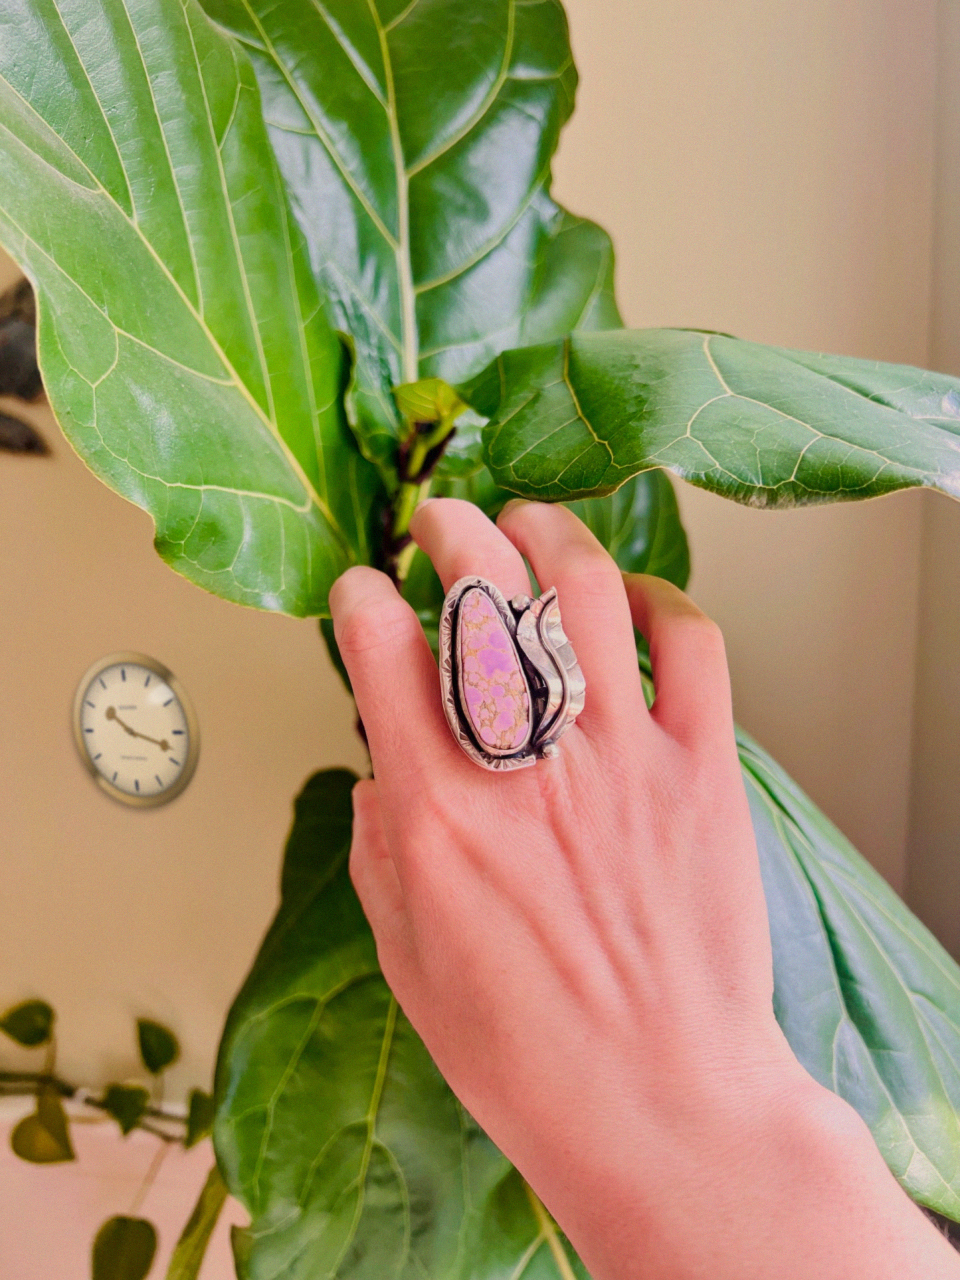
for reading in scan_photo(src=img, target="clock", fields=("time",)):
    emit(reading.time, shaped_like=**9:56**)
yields **10:18**
